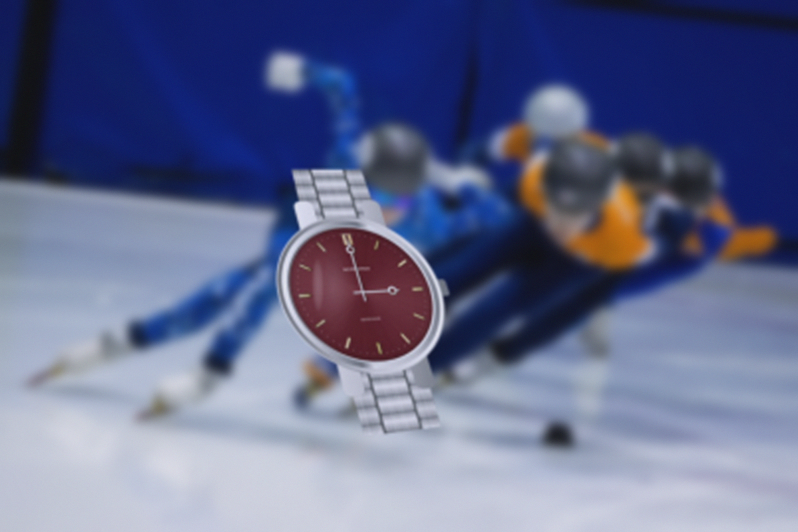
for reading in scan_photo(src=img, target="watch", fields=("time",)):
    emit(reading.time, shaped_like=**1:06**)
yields **3:00**
